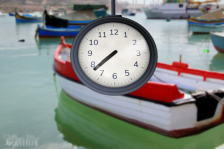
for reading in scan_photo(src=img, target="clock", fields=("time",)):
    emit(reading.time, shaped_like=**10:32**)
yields **7:38**
